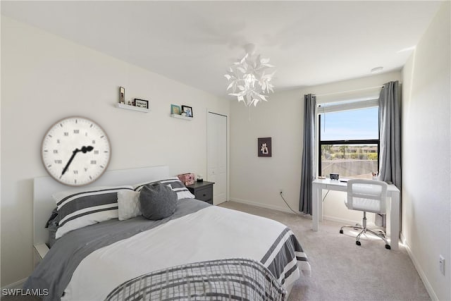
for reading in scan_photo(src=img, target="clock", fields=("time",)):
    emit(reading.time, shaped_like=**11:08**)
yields **2:35**
